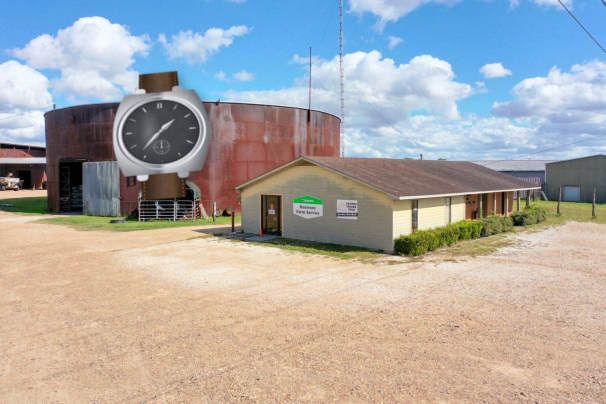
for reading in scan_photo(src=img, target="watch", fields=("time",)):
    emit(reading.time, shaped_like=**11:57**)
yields **1:37**
